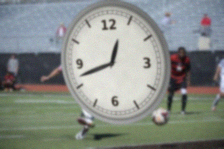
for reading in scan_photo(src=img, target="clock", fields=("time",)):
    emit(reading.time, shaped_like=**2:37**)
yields **12:42**
